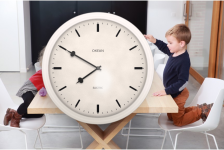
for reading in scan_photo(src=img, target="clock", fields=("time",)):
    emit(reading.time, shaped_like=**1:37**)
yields **7:50**
